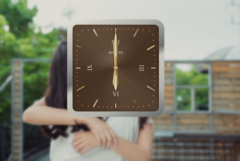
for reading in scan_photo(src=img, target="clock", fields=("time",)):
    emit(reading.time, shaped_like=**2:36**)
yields **6:00**
